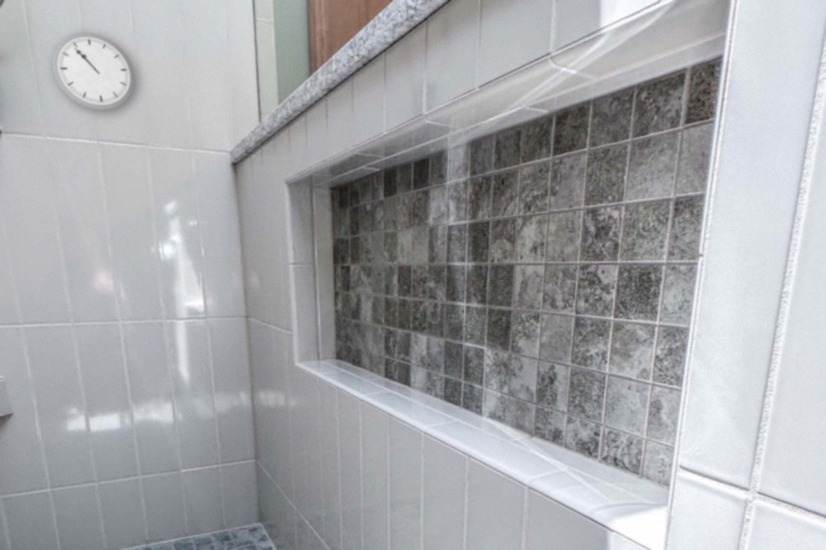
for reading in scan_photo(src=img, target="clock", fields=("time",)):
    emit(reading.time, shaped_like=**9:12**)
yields **10:54**
